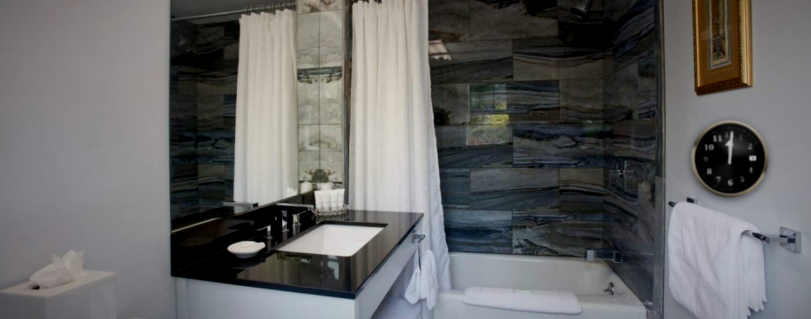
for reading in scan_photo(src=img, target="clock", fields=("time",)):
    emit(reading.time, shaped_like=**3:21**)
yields **12:01**
